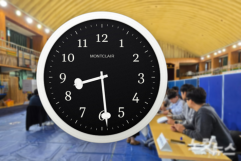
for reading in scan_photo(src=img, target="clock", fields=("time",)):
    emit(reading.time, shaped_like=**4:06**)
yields **8:29**
